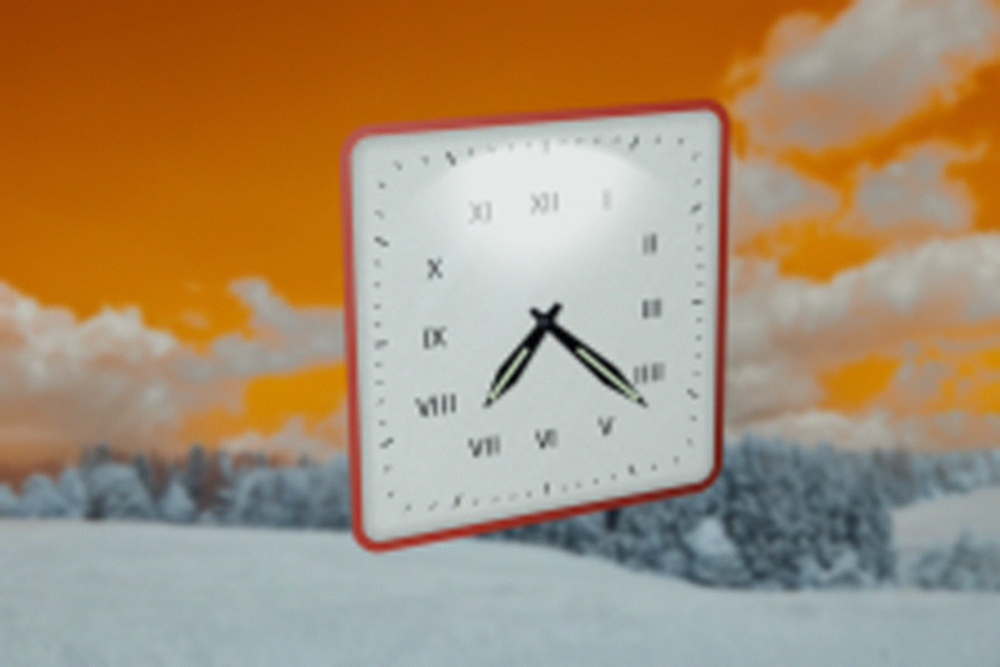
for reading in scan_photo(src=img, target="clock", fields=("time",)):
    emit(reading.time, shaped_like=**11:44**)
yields **7:22**
